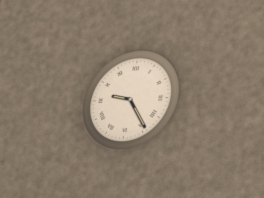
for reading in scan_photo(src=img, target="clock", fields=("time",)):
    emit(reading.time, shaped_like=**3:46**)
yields **9:24**
